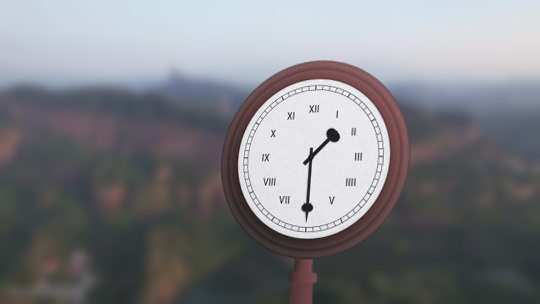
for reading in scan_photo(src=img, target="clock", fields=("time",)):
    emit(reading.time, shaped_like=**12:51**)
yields **1:30**
